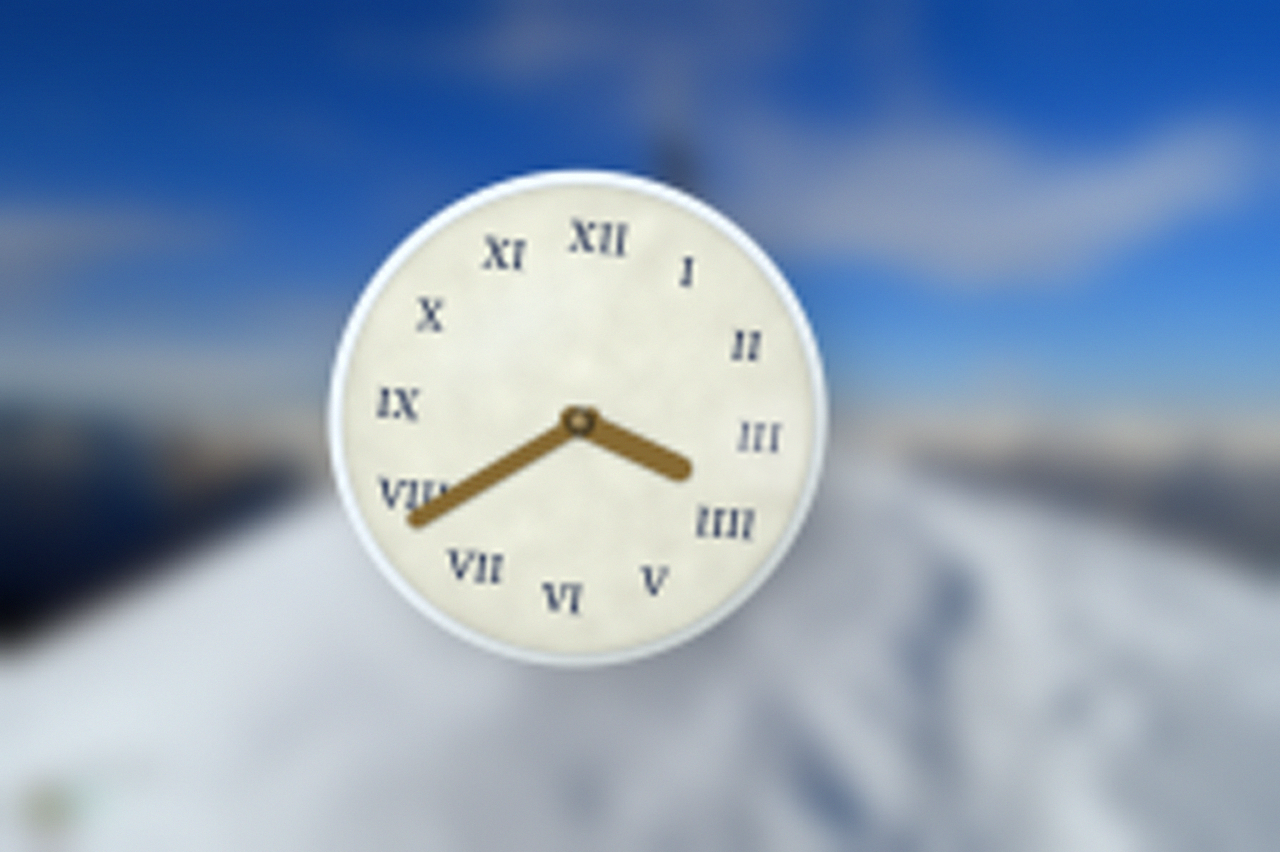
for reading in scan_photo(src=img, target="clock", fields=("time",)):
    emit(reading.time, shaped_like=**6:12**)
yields **3:39**
